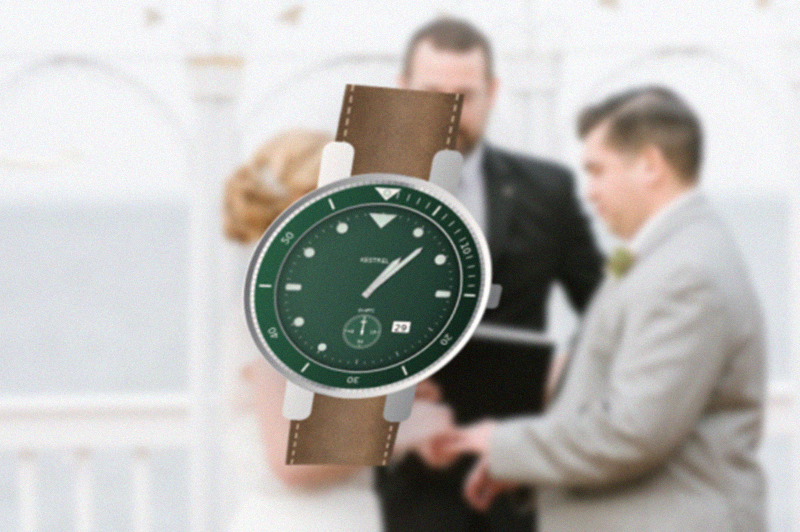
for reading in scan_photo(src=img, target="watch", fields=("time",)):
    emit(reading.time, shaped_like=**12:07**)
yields **1:07**
